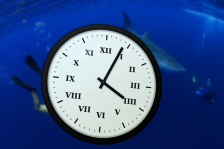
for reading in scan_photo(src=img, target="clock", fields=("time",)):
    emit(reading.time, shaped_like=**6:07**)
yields **4:04**
